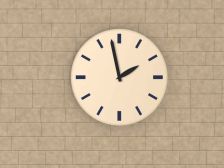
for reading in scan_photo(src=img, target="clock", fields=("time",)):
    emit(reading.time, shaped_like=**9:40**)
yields **1:58**
